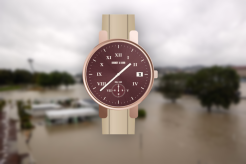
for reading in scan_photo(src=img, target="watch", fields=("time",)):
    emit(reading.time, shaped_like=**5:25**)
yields **1:38**
